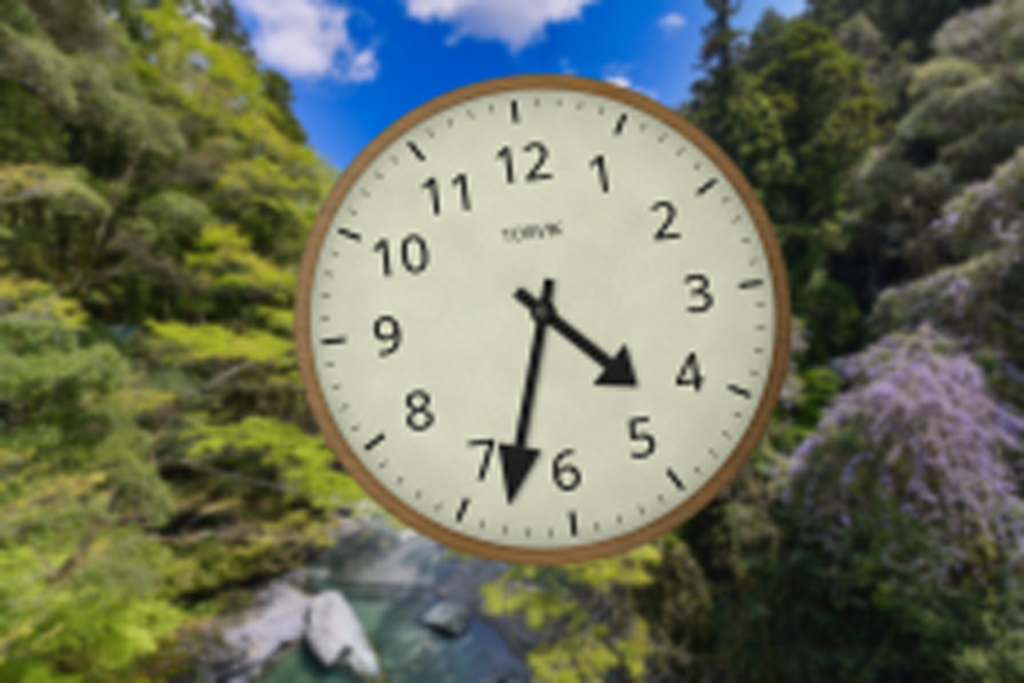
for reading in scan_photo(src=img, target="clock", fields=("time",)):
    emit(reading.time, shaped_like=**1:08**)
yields **4:33**
